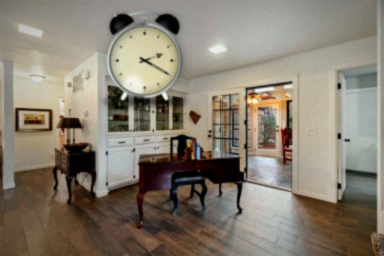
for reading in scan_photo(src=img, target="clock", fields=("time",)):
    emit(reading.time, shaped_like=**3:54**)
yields **2:20**
